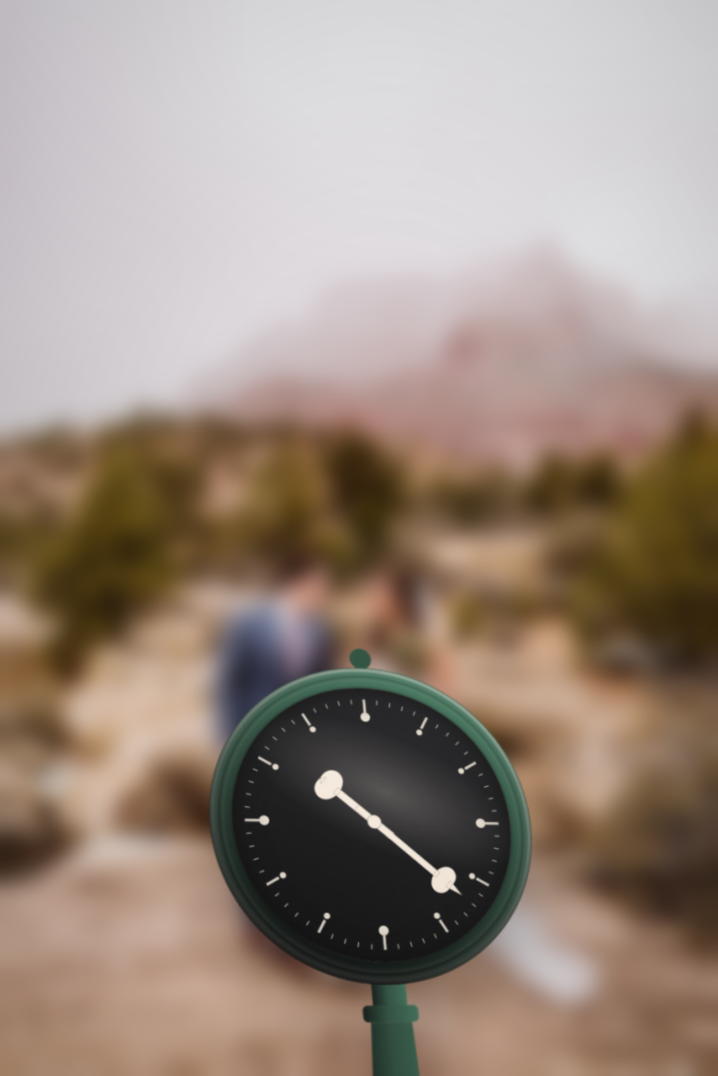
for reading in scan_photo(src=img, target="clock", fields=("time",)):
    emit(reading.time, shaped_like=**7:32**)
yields **10:22**
